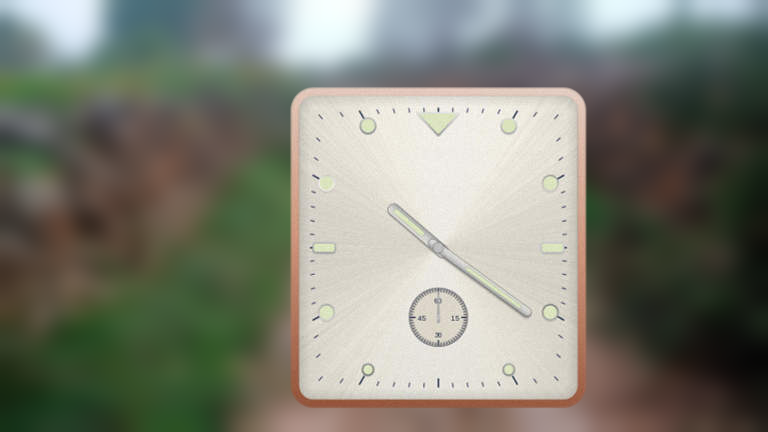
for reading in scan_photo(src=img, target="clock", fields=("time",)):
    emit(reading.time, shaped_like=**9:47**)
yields **10:21**
